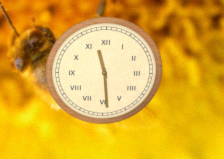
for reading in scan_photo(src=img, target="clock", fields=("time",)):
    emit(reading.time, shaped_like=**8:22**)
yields **11:29**
